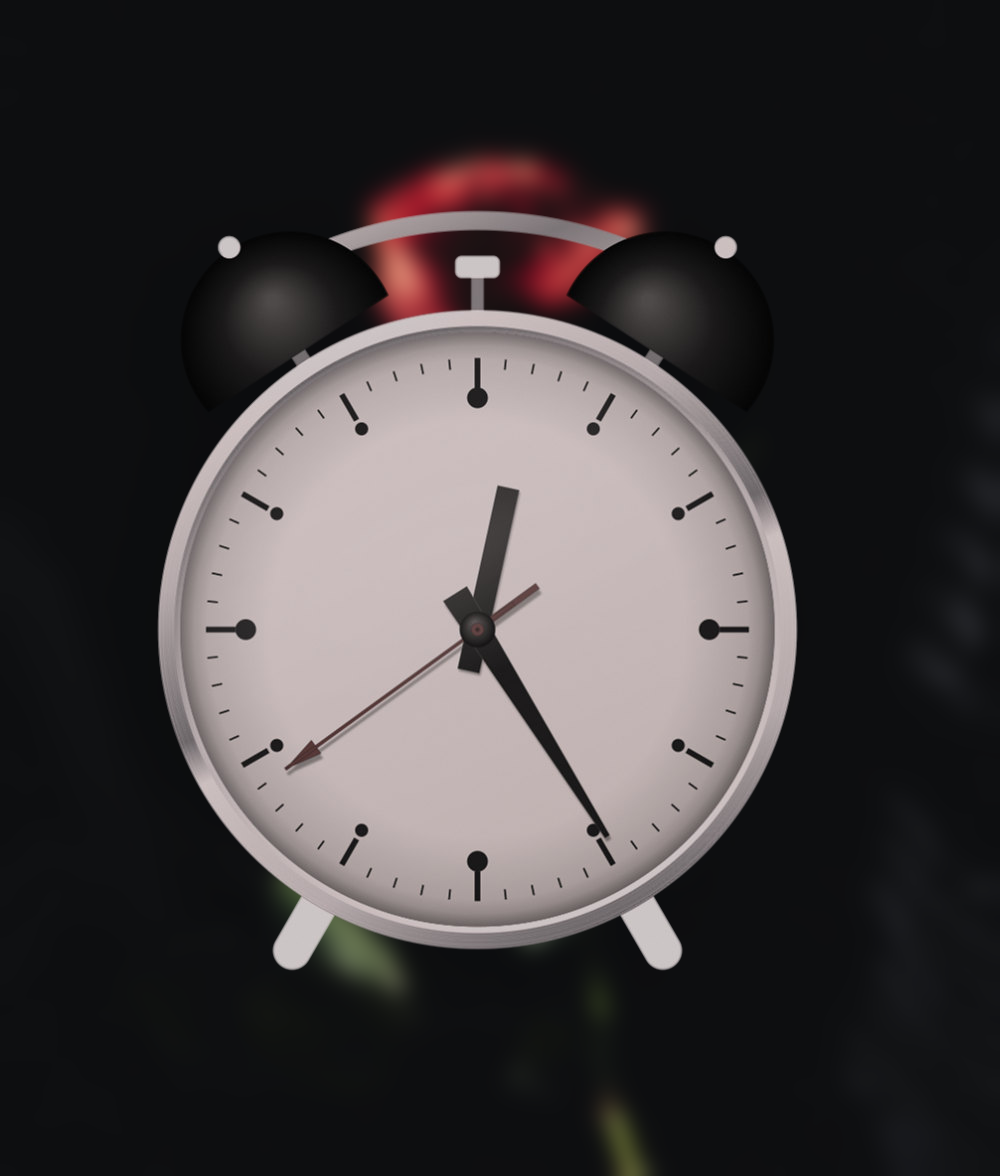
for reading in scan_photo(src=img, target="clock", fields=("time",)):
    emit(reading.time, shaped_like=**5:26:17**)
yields **12:24:39**
